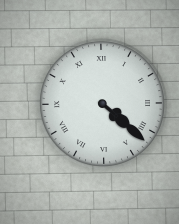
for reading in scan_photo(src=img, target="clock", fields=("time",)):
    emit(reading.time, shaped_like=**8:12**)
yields **4:22**
